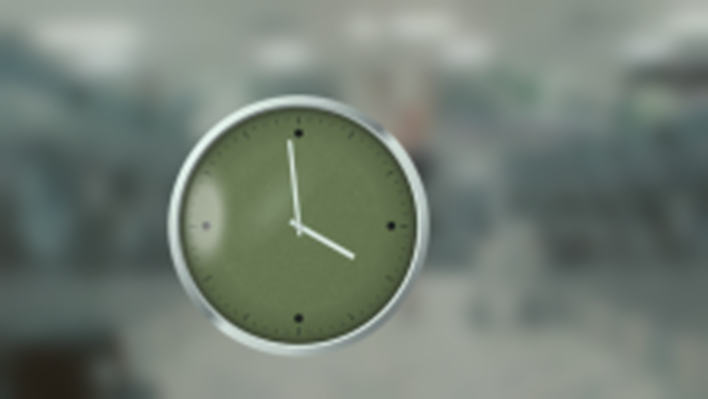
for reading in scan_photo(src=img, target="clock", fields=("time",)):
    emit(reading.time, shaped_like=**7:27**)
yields **3:59**
